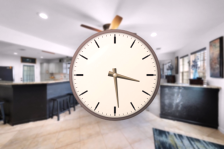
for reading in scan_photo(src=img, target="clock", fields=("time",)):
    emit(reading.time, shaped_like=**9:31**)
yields **3:29**
